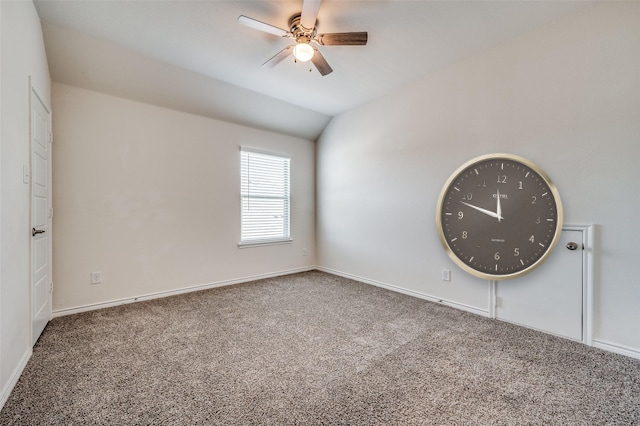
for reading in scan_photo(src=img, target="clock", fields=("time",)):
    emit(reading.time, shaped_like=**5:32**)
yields **11:48**
